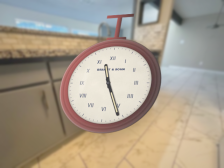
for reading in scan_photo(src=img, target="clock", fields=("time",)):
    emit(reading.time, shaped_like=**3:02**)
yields **11:26**
